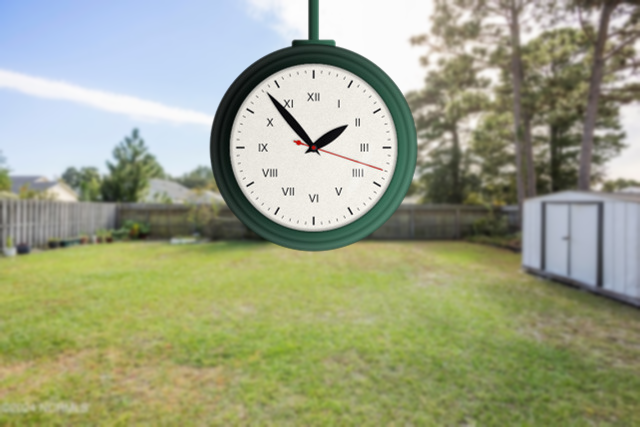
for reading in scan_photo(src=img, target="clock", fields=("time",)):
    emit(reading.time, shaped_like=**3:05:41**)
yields **1:53:18**
